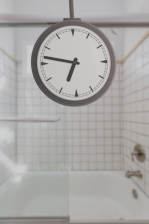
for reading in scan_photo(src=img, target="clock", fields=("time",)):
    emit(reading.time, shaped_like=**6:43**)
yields **6:47**
